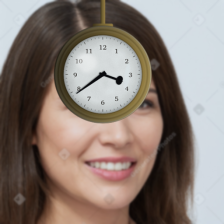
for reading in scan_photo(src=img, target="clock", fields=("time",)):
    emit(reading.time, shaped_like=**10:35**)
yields **3:39**
